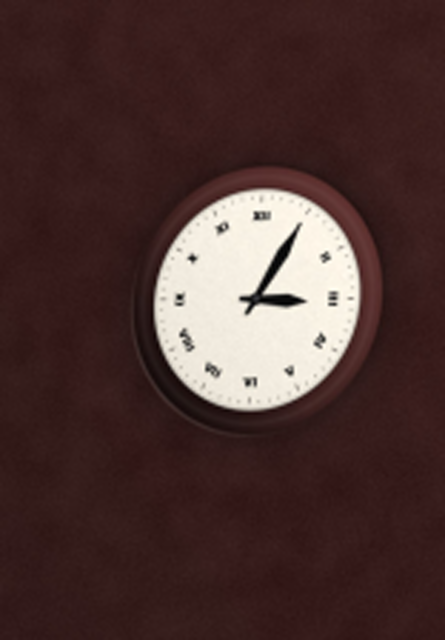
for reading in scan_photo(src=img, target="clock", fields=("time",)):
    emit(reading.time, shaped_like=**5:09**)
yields **3:05**
